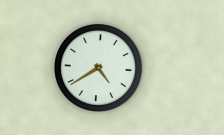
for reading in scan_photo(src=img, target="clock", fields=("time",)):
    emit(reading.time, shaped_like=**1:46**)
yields **4:39**
